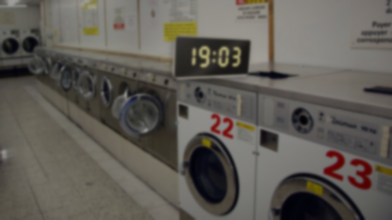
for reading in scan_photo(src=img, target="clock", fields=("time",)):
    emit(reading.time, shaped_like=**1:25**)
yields **19:03**
